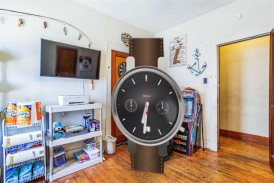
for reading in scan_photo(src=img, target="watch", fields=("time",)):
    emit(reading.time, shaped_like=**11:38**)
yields **6:31**
